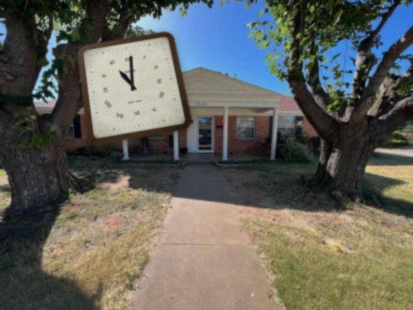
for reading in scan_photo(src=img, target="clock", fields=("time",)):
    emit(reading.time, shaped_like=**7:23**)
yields **11:01**
